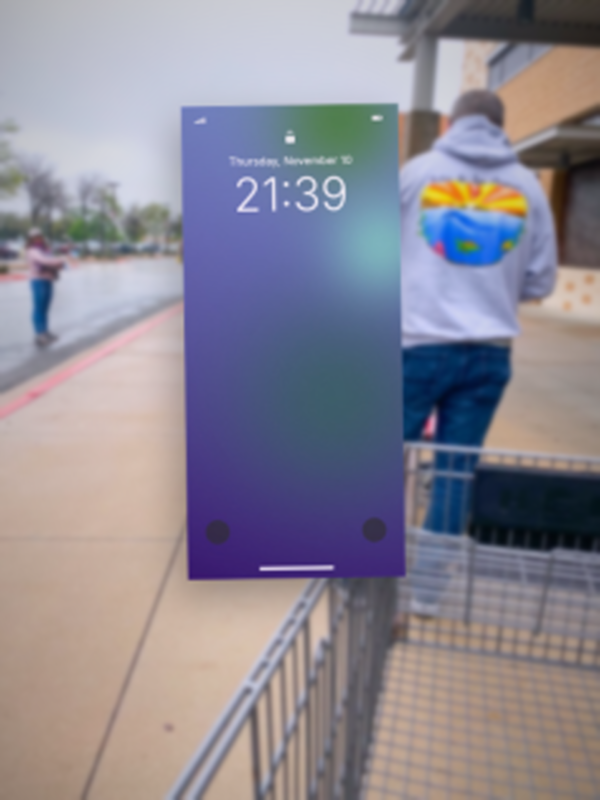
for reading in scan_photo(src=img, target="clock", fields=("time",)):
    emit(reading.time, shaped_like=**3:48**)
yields **21:39**
